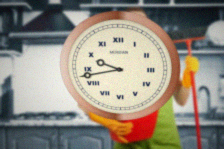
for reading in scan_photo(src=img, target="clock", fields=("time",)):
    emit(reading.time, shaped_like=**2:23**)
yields **9:43**
